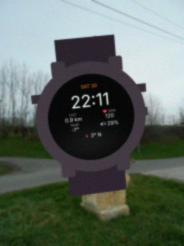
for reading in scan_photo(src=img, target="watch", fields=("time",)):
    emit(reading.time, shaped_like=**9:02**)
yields **22:11**
